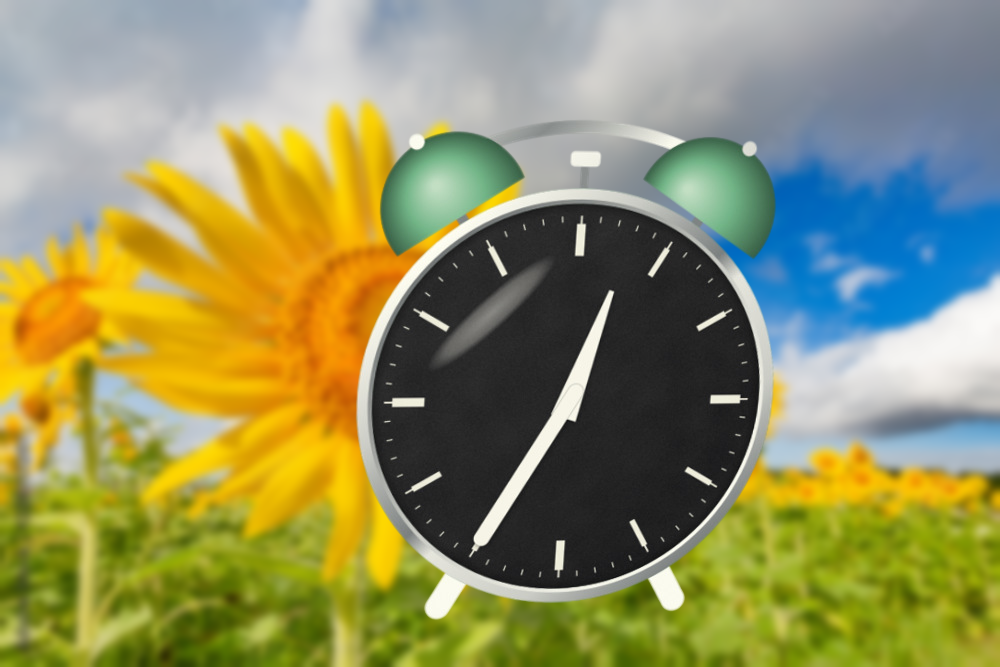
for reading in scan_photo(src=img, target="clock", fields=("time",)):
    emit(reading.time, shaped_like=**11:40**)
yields **12:35**
